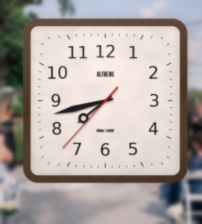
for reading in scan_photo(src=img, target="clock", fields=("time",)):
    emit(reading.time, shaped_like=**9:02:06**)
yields **7:42:37**
